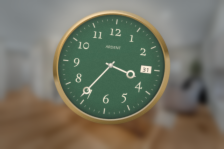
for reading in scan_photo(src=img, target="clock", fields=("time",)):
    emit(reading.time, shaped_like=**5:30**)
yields **3:36**
